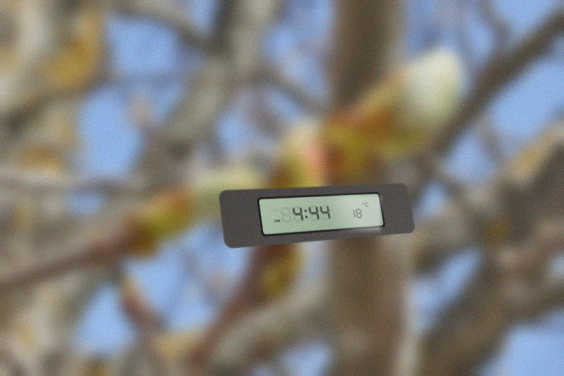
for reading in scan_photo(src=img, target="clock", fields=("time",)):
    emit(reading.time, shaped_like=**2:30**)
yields **4:44**
